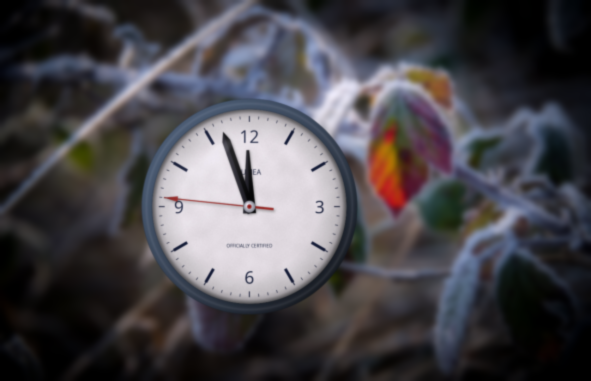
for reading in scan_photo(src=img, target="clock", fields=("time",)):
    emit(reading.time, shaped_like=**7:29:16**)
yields **11:56:46**
